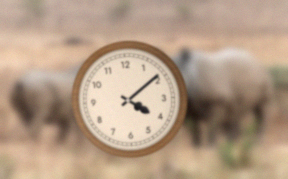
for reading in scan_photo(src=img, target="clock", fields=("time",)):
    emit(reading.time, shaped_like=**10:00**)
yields **4:09**
